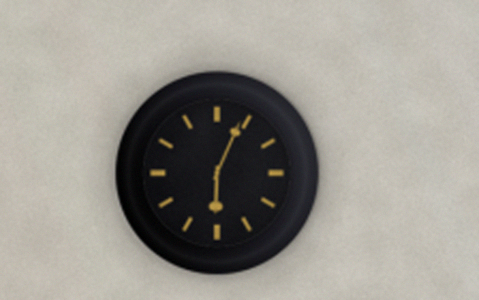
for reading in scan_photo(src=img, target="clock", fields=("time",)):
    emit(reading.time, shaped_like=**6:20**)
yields **6:04**
